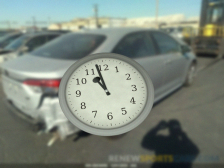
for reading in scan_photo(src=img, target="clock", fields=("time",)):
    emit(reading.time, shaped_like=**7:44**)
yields **10:58**
